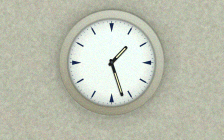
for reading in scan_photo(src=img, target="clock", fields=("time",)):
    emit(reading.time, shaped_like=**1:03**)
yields **1:27**
